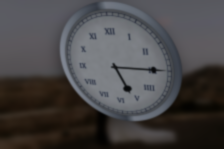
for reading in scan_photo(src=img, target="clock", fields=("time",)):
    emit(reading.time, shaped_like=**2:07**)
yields **5:15**
